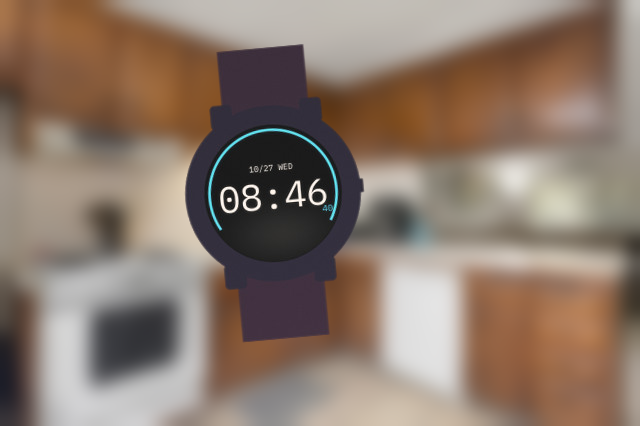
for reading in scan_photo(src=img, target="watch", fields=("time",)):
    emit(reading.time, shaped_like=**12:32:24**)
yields **8:46:40**
